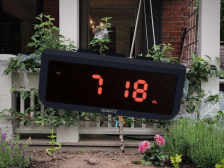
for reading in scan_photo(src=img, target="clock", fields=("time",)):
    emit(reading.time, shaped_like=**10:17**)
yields **7:18**
